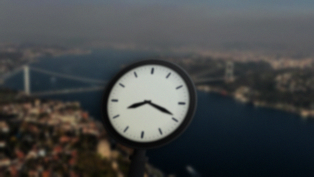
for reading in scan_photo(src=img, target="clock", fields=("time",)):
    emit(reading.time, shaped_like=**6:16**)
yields **8:19**
